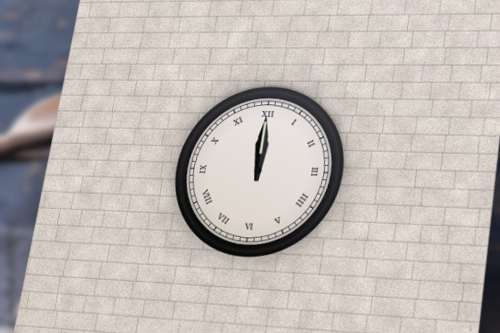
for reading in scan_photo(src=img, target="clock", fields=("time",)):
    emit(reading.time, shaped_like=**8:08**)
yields **12:00**
